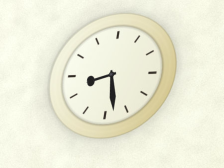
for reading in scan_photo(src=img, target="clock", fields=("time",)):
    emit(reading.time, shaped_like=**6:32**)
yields **8:28**
